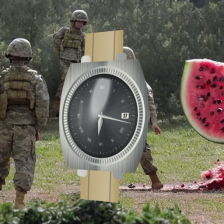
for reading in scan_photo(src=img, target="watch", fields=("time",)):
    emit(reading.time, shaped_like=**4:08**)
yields **6:17**
